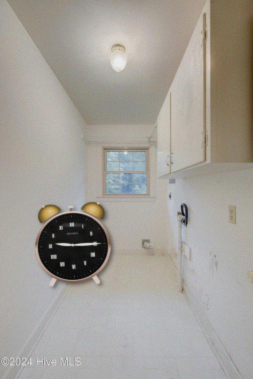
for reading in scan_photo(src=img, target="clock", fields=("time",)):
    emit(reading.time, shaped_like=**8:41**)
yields **9:15**
